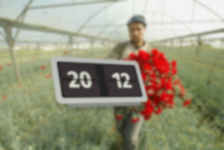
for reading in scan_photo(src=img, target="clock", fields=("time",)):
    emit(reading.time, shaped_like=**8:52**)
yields **20:12**
